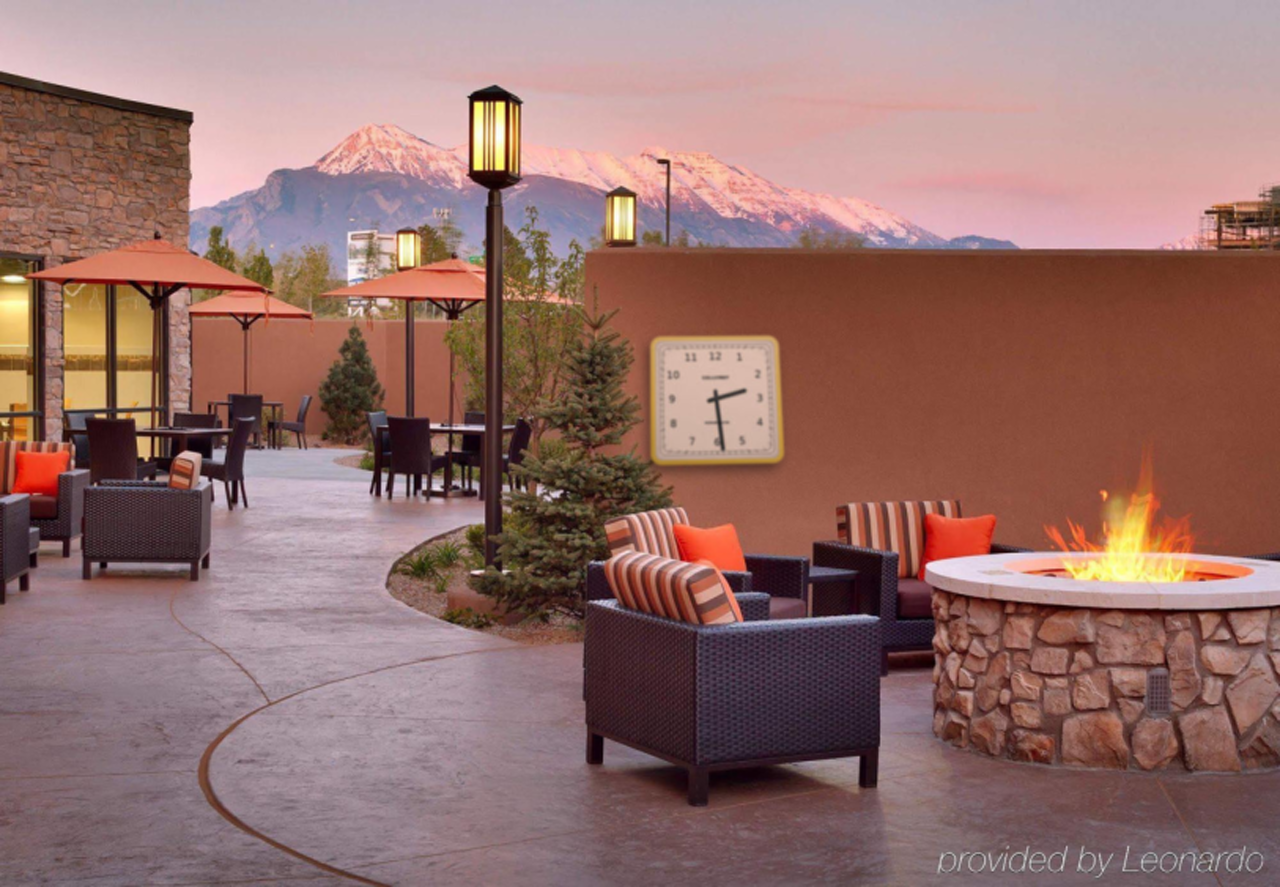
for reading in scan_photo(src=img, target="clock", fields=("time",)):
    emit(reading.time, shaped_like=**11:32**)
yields **2:29**
